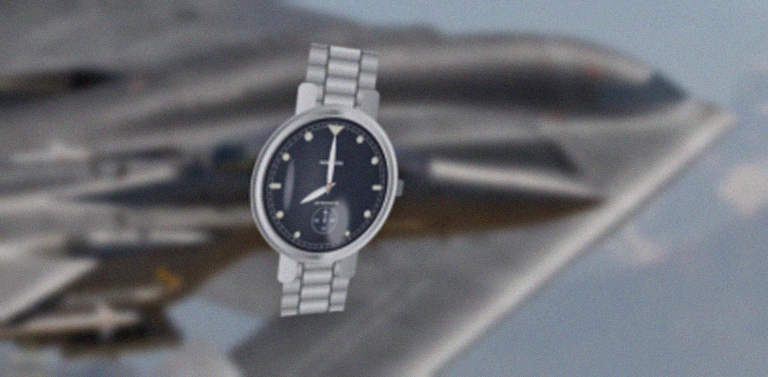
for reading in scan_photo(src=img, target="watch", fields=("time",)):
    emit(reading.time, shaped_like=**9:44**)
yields **8:00**
